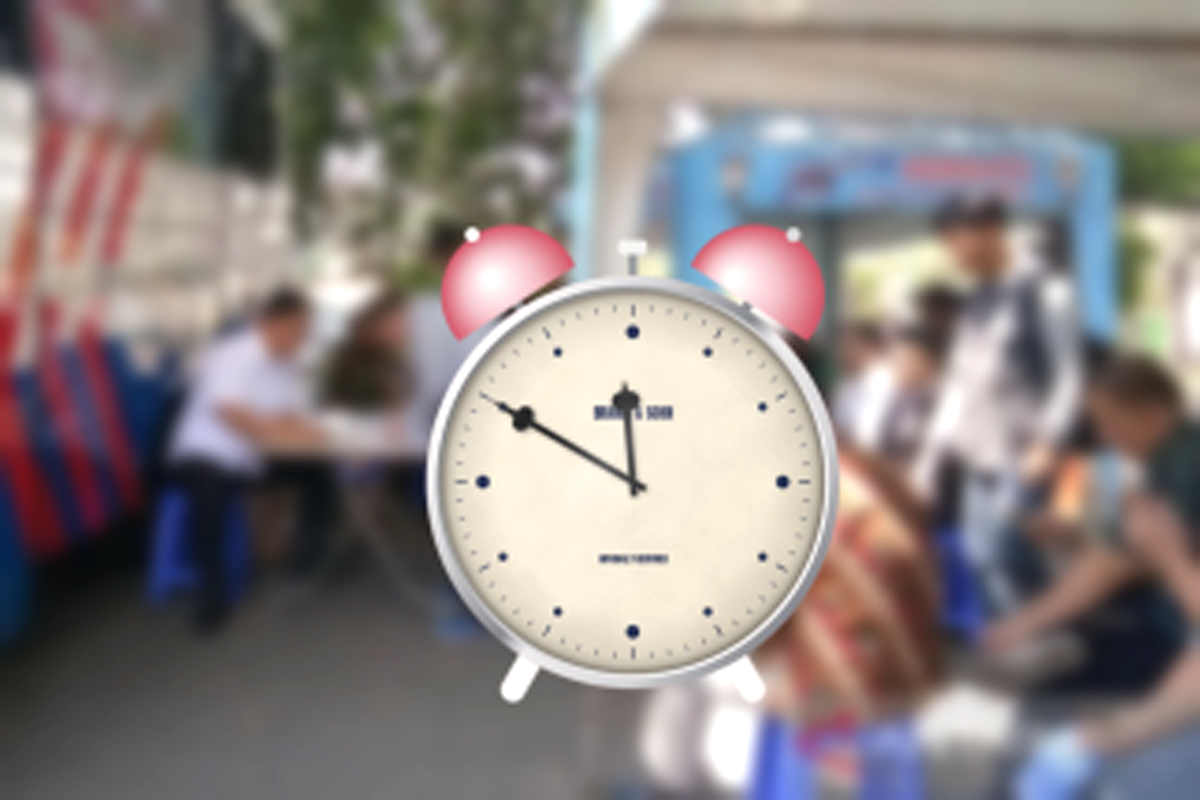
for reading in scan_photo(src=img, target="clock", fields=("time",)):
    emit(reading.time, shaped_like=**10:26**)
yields **11:50**
